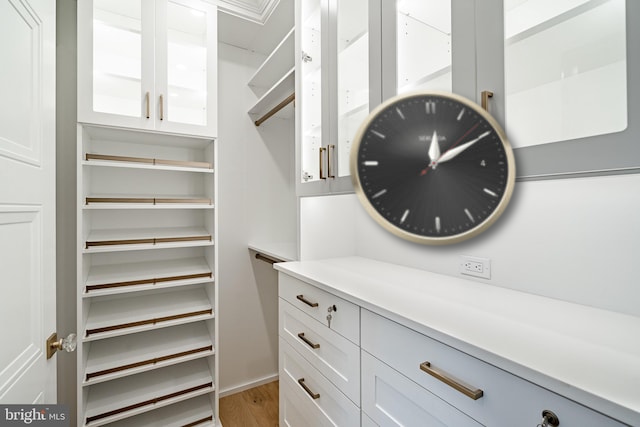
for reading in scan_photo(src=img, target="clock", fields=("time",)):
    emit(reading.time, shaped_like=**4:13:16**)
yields **12:10:08**
